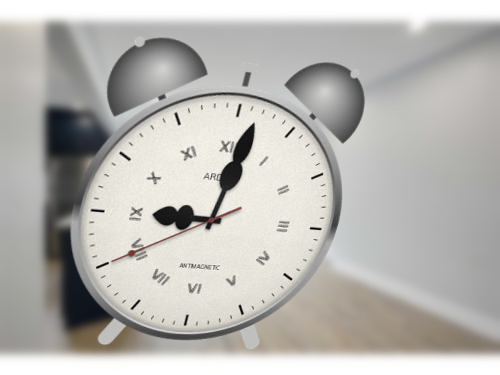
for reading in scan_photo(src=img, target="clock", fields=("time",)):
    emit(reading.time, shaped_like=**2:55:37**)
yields **9:01:40**
